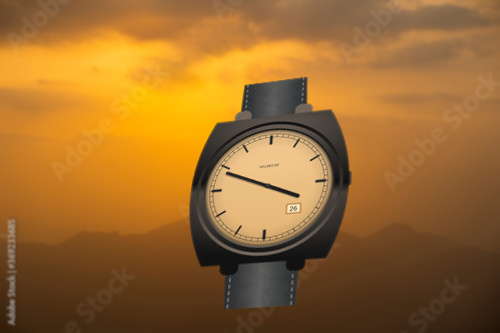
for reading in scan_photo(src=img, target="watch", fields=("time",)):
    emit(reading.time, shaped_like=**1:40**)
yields **3:49**
